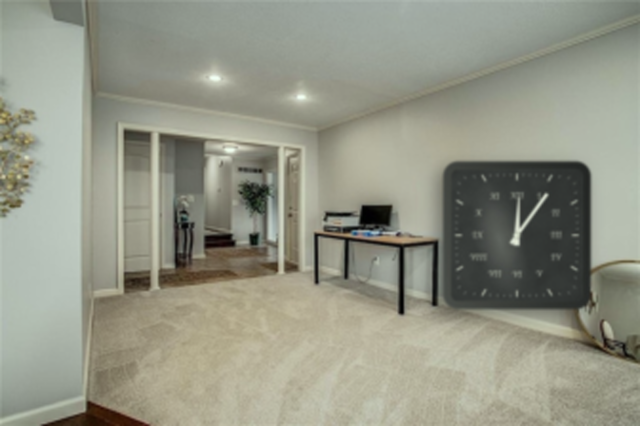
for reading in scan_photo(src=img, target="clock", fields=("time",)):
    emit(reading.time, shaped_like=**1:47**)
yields **12:06**
